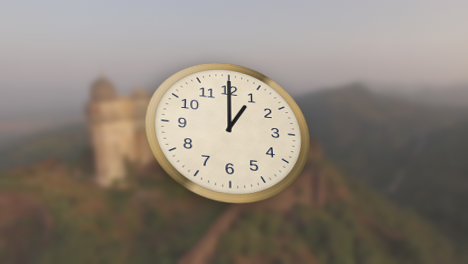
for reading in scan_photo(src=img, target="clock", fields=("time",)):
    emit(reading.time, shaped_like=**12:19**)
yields **1:00**
